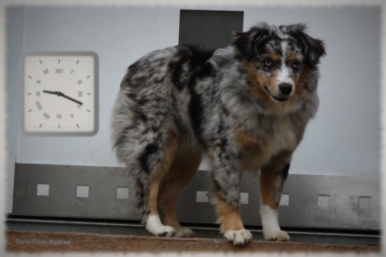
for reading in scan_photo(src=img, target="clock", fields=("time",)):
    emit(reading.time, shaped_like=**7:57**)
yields **9:19**
